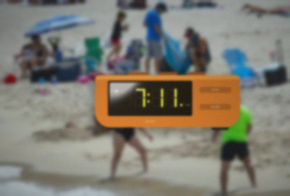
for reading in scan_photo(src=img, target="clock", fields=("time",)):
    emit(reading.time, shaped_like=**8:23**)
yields **7:11**
